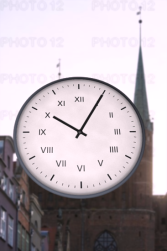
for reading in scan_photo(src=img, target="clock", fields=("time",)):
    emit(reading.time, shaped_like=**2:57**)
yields **10:05**
